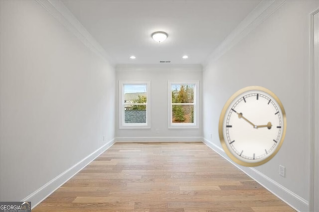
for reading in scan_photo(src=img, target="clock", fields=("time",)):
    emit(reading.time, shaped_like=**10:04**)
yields **2:50**
